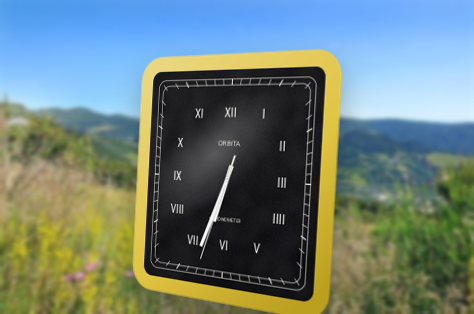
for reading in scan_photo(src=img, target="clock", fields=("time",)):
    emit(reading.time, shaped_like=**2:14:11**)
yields **6:33:33**
